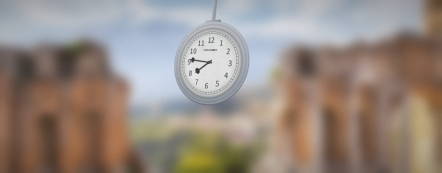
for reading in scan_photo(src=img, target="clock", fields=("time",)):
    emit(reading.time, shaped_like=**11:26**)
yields **7:46**
